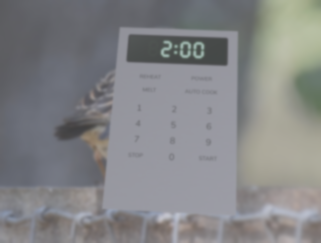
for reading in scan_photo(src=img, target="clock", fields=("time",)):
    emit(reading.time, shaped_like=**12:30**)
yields **2:00**
